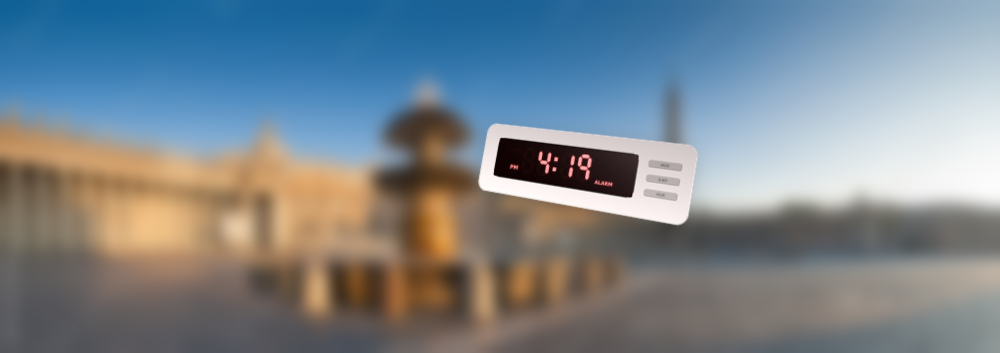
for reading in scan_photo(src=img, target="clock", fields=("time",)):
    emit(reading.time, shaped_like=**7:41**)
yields **4:19**
